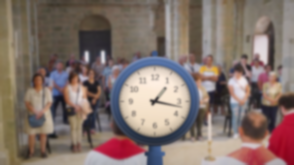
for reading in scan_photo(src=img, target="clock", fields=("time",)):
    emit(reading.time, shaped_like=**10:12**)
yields **1:17**
